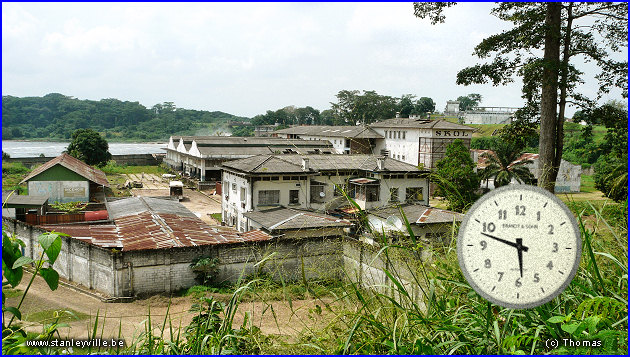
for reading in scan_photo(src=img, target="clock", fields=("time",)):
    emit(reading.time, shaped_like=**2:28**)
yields **5:48**
